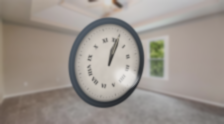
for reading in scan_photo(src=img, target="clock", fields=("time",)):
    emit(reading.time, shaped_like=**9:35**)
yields **12:01**
